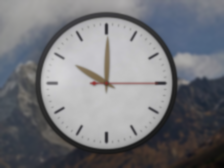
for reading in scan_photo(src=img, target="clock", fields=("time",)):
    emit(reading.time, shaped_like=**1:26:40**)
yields **10:00:15**
